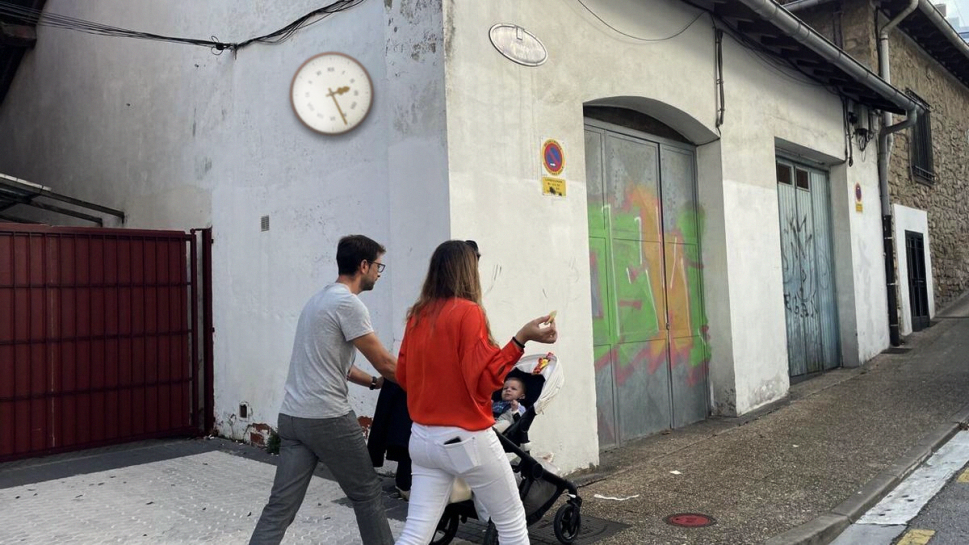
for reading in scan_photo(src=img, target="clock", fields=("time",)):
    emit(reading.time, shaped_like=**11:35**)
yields **2:26**
